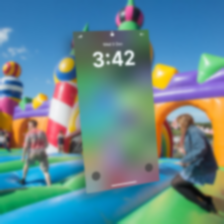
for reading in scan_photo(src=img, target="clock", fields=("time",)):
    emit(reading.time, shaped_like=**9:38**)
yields **3:42**
